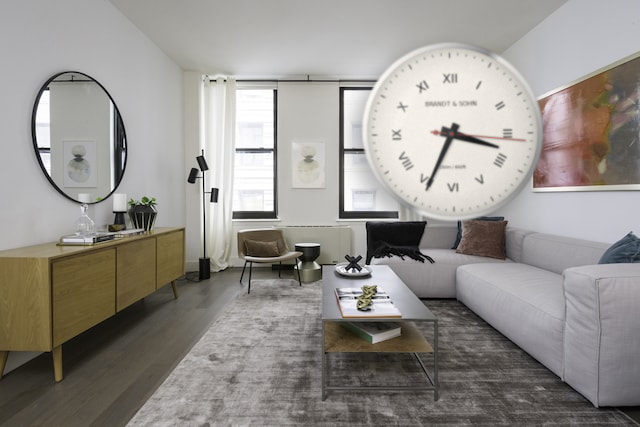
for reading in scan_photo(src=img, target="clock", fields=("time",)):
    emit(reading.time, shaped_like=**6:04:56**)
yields **3:34:16**
